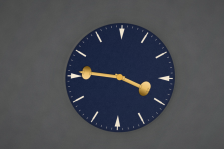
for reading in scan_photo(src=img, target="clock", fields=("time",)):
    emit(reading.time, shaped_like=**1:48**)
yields **3:46**
